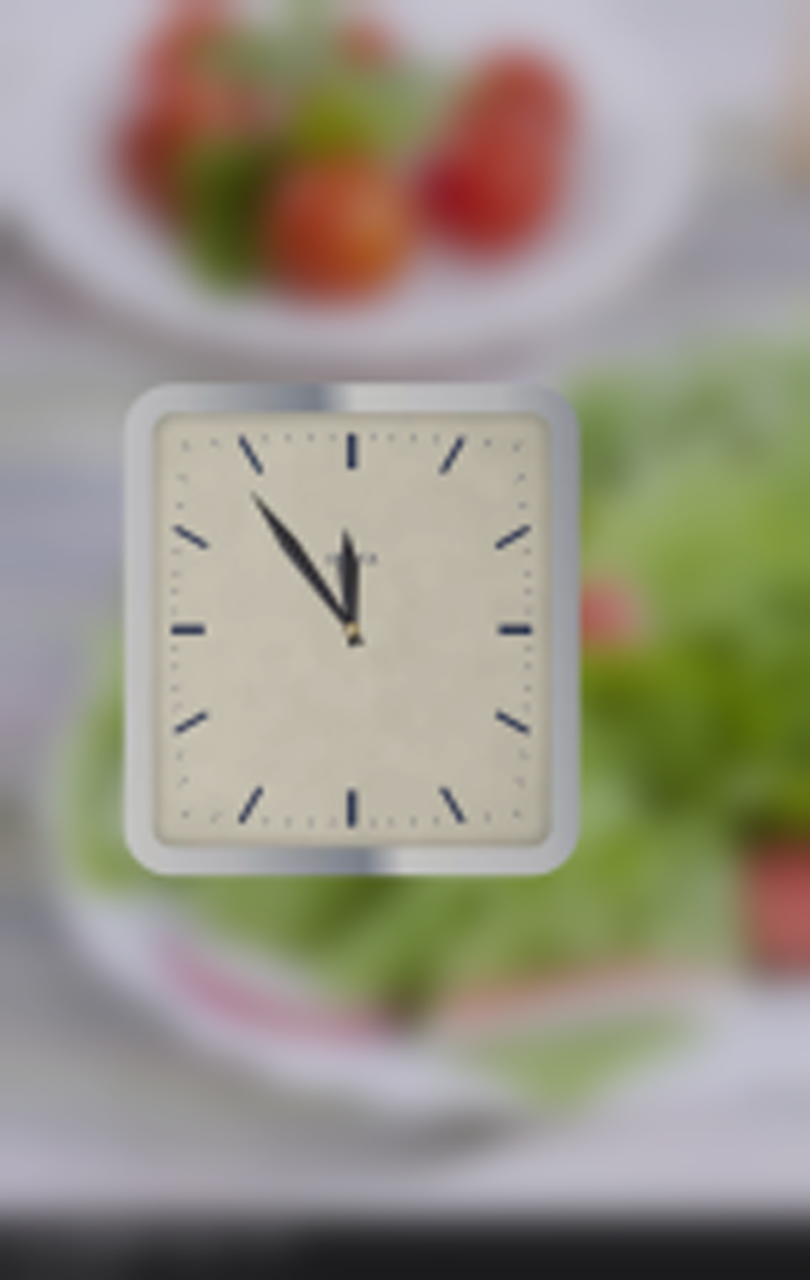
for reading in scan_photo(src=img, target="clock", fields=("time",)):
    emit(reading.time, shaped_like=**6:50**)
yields **11:54**
